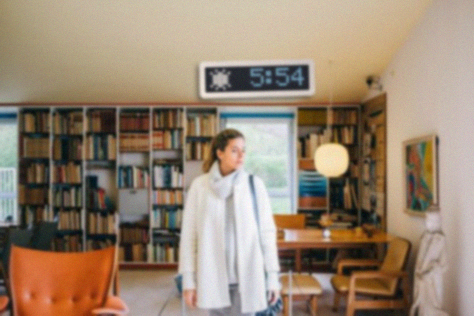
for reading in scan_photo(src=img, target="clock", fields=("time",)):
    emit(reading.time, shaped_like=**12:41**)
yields **5:54**
